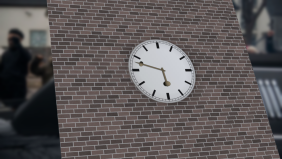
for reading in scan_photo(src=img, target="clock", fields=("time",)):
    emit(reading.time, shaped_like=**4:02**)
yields **5:48**
